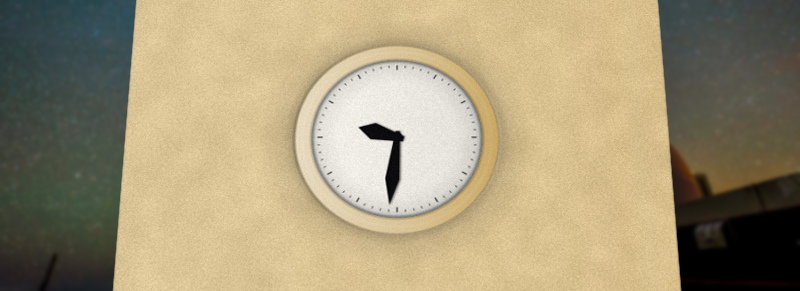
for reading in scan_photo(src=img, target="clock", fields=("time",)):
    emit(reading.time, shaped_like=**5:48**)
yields **9:31**
